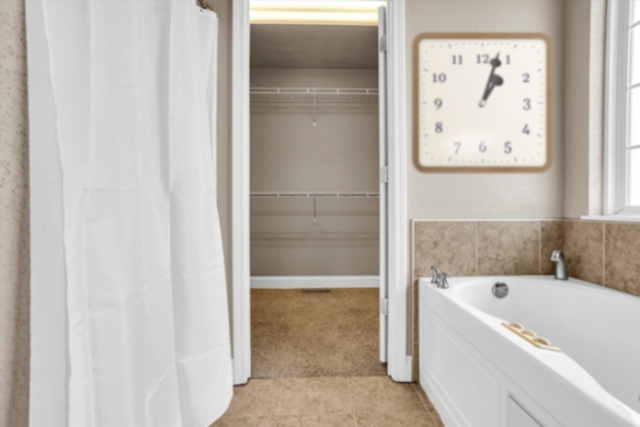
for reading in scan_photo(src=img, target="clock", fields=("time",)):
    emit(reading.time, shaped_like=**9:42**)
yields **1:03**
